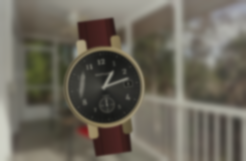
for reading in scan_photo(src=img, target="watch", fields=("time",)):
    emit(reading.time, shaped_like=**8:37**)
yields **1:13**
